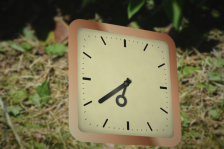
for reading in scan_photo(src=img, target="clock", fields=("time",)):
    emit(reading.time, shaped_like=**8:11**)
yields **6:39**
